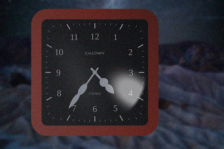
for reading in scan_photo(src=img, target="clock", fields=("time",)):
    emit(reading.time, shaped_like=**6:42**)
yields **4:36**
